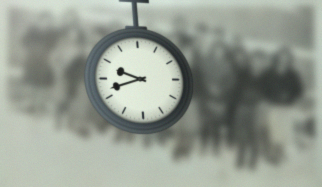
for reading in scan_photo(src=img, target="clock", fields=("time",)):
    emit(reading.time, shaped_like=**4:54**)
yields **9:42**
